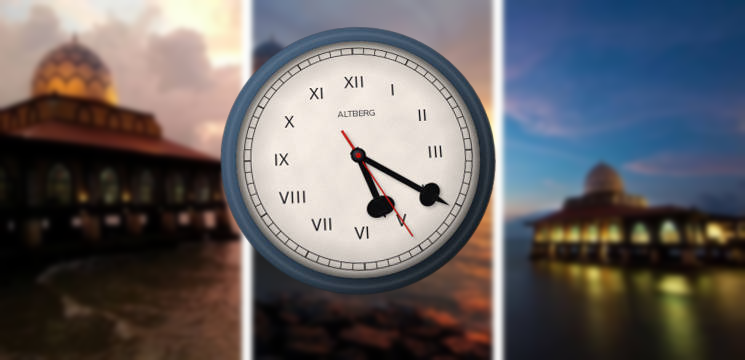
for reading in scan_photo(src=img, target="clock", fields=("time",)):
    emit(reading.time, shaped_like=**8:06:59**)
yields **5:20:25**
